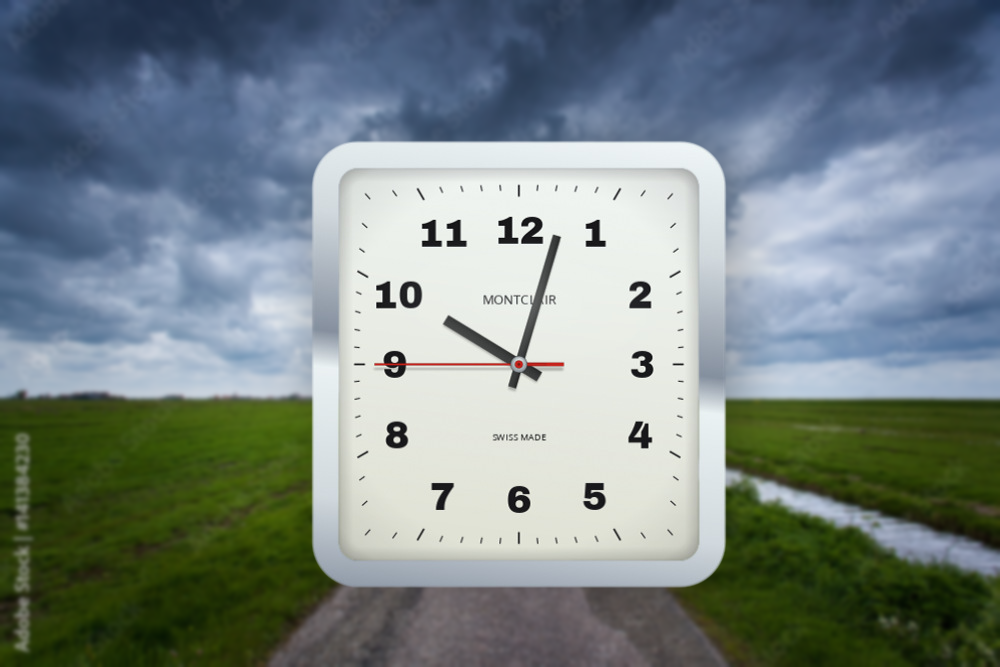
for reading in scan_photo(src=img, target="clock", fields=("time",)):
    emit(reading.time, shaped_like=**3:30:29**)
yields **10:02:45**
